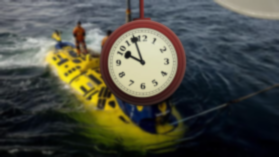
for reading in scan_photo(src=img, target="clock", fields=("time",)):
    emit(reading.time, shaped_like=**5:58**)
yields **9:57**
